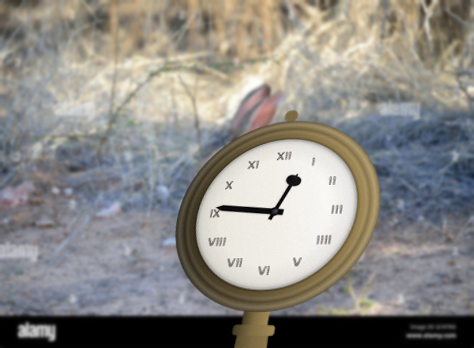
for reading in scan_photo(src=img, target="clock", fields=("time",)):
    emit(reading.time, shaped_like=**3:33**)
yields **12:46**
